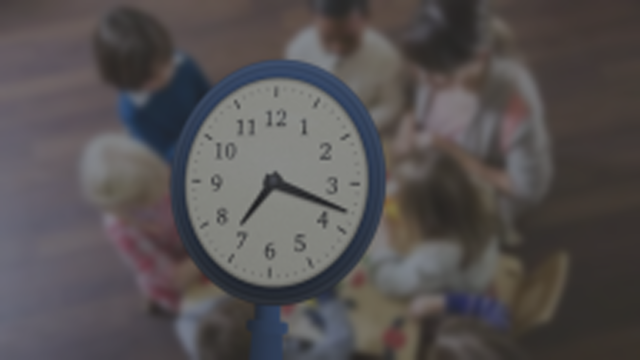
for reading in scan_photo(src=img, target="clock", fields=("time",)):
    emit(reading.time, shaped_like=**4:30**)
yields **7:18**
